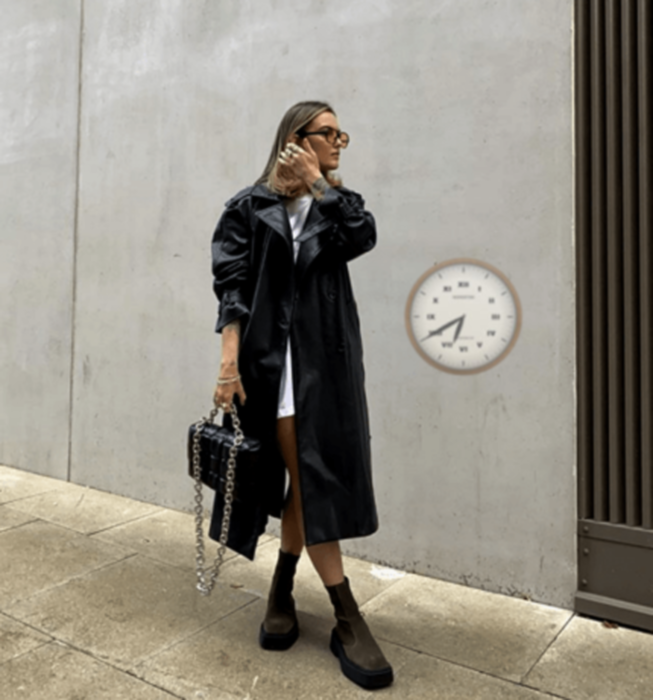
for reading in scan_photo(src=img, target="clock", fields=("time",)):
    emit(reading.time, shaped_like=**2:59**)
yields **6:40**
